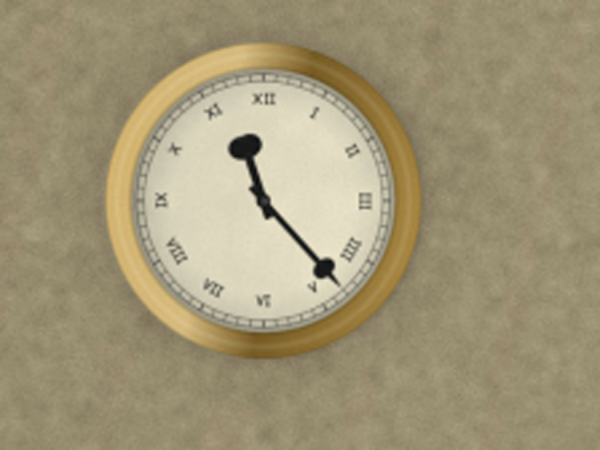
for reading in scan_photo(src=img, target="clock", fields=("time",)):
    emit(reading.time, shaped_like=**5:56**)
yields **11:23**
